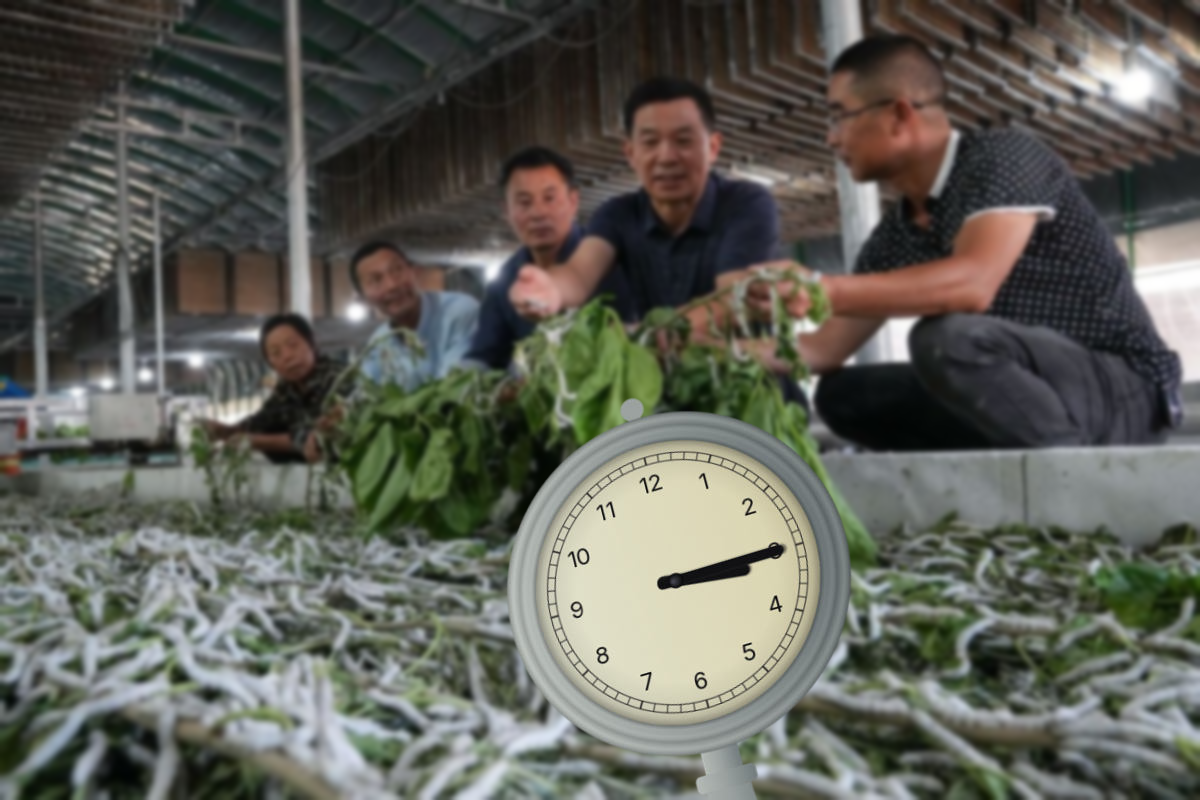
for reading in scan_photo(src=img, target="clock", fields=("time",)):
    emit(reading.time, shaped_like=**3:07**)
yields **3:15**
